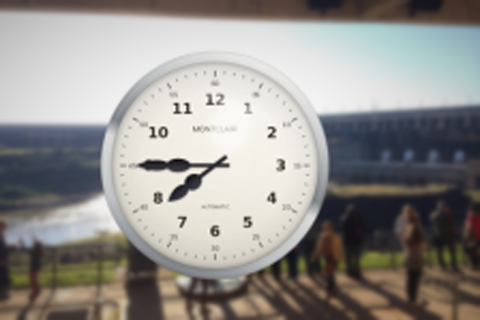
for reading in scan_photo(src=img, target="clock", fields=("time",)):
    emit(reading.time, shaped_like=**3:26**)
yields **7:45**
